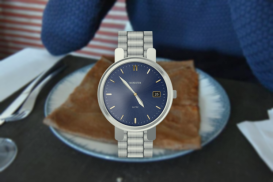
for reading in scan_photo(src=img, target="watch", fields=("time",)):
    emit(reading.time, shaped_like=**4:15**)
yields **4:53**
